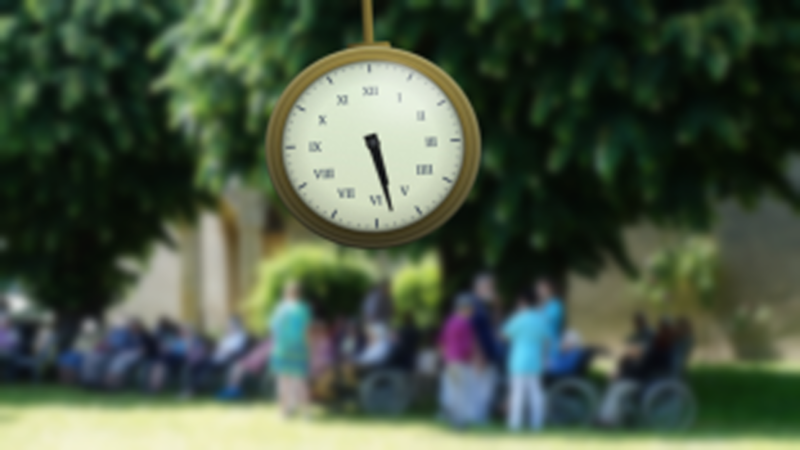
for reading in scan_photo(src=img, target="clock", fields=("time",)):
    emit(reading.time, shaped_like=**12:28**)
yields **5:28**
